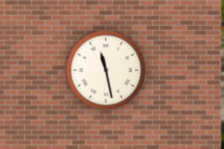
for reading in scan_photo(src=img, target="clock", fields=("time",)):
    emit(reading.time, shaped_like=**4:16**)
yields **11:28**
